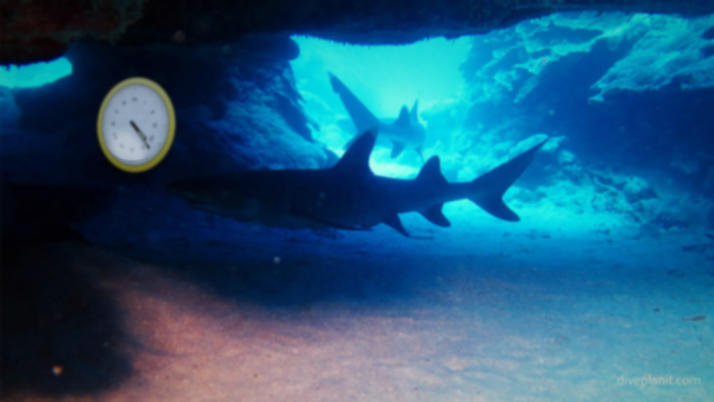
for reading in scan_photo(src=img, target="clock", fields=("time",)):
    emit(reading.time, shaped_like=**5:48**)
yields **4:23**
